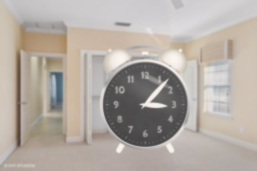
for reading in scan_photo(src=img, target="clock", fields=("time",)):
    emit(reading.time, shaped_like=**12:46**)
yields **3:07**
